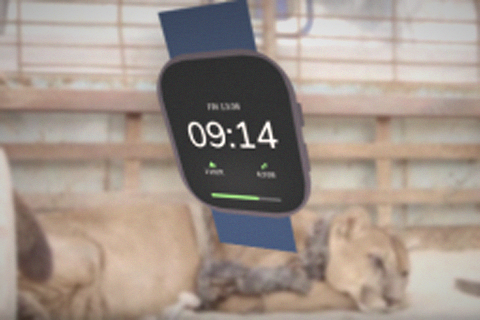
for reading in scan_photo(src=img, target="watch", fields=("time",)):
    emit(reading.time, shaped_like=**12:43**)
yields **9:14**
